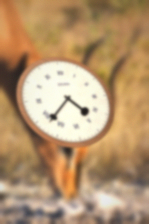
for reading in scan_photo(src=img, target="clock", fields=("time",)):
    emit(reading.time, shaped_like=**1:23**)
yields **4:38**
